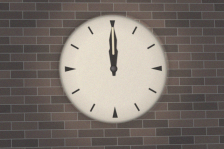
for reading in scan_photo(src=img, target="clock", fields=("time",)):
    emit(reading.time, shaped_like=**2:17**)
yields **12:00**
